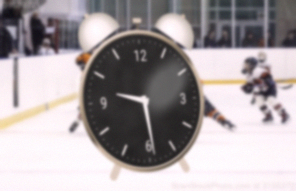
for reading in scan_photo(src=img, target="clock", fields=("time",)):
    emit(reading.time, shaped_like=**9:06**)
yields **9:29**
